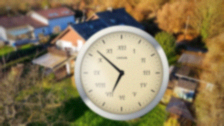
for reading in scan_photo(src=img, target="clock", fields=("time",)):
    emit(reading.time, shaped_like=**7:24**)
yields **6:52**
